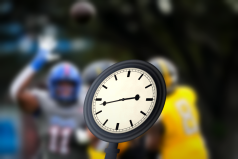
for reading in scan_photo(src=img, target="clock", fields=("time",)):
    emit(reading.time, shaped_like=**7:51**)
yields **2:43**
